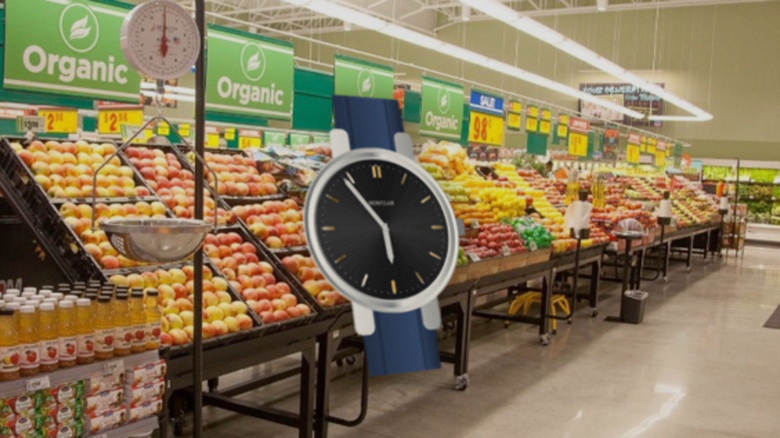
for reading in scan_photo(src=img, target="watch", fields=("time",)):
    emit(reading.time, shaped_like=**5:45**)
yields **5:54**
